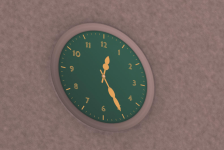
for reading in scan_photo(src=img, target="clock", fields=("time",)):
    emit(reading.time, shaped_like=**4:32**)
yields **12:25**
